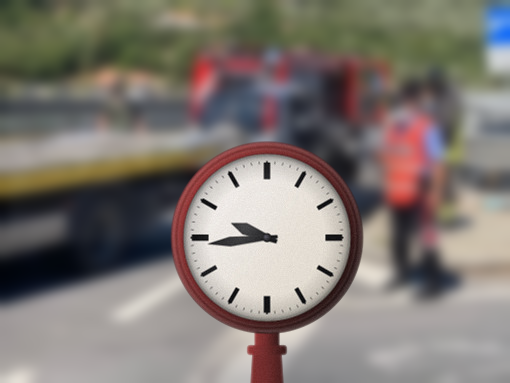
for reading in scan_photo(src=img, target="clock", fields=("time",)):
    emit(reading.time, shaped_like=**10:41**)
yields **9:44**
